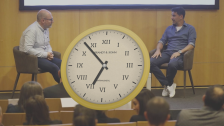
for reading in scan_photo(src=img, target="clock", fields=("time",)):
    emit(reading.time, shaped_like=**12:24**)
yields **6:53**
